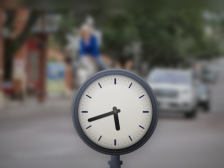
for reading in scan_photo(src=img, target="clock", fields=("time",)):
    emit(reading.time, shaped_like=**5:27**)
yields **5:42**
